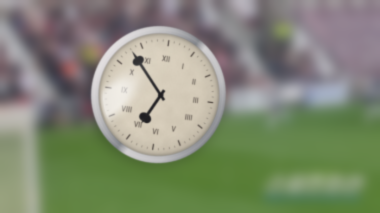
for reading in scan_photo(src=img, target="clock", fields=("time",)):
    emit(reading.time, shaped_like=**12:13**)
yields **6:53**
